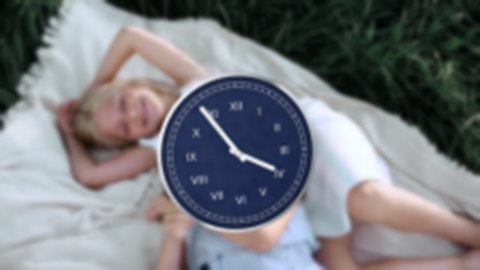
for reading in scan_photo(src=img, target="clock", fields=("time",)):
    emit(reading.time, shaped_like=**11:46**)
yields **3:54**
